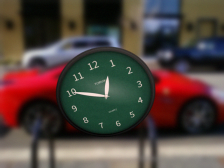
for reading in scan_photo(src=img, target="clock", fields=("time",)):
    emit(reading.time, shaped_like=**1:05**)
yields **12:50**
